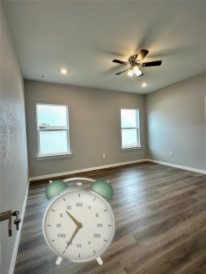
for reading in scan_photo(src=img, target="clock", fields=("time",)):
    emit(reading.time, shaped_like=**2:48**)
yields **10:35**
